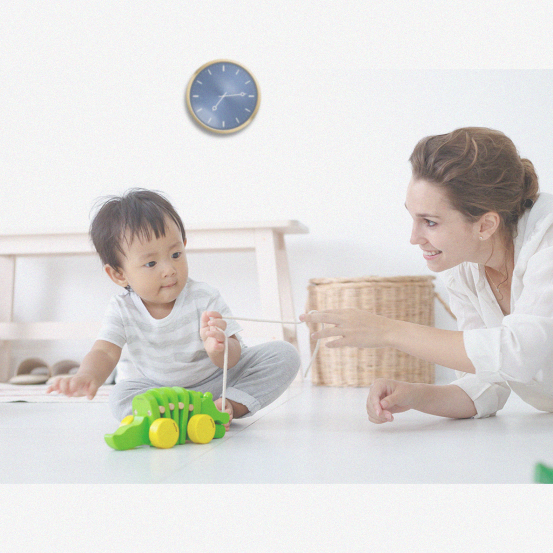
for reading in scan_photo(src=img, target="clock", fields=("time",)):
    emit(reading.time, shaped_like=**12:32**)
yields **7:14**
